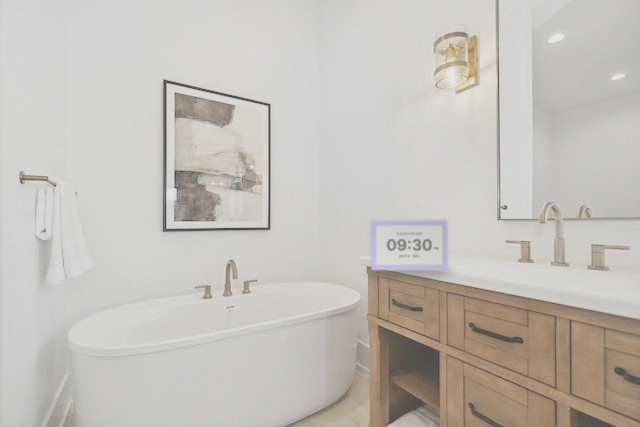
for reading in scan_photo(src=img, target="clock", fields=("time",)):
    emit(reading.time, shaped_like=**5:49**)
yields **9:30**
